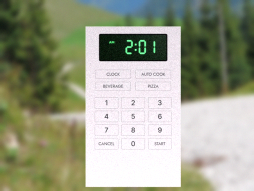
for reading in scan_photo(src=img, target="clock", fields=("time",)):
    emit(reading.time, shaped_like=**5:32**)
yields **2:01**
